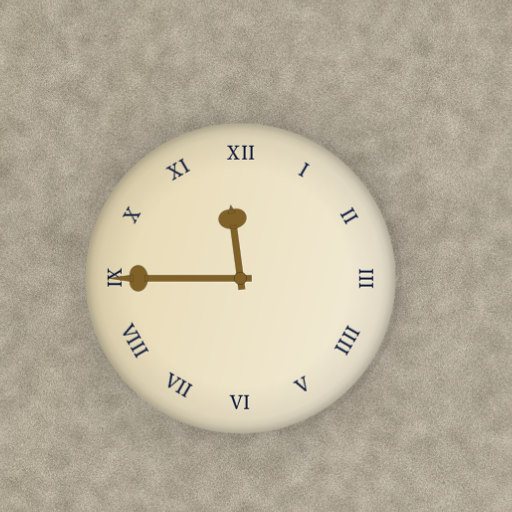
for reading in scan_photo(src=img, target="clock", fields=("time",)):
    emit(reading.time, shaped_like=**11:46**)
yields **11:45**
